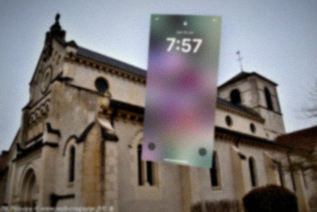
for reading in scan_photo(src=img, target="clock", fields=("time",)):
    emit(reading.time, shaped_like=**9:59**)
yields **7:57**
